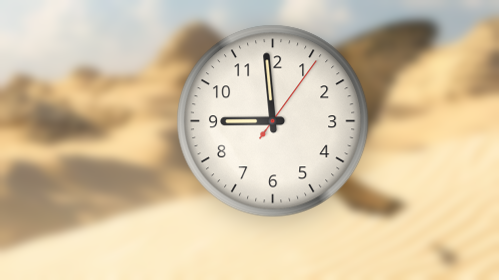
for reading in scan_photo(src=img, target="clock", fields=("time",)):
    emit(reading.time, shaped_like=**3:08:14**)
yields **8:59:06**
